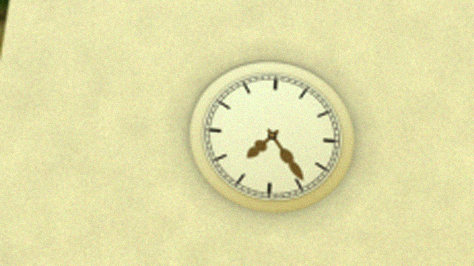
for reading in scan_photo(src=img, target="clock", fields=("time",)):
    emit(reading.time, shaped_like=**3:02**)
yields **7:24**
